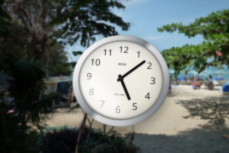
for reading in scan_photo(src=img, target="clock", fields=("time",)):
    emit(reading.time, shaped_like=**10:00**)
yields **5:08**
